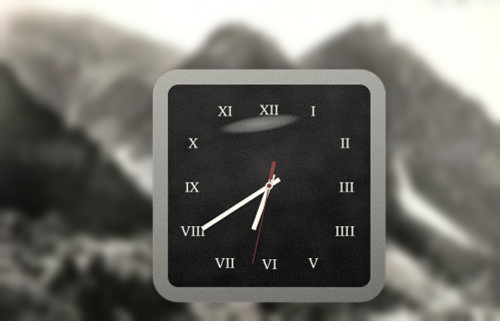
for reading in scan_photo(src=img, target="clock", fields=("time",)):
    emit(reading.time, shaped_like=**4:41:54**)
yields **6:39:32**
